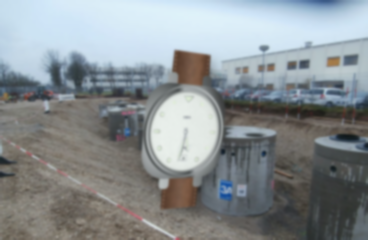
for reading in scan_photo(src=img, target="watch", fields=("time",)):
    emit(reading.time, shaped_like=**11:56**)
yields **5:32**
